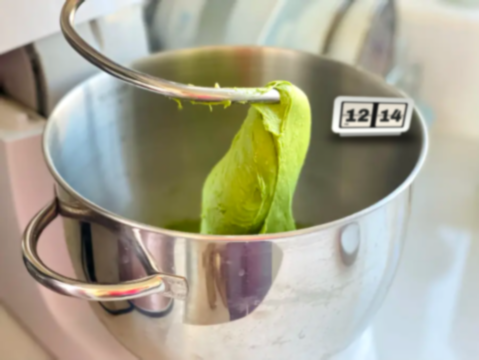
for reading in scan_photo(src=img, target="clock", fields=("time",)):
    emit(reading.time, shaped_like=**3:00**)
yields **12:14**
